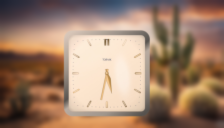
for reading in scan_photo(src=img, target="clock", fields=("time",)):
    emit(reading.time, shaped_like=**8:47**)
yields **5:32**
